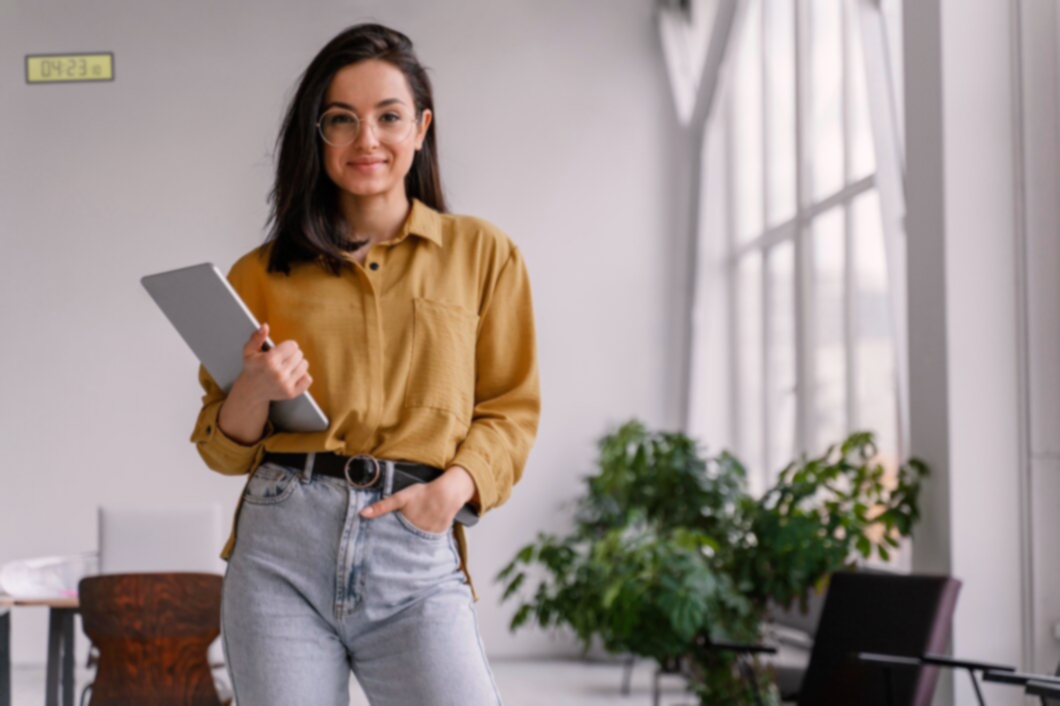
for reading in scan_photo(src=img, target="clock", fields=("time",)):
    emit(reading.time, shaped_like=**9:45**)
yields **4:23**
